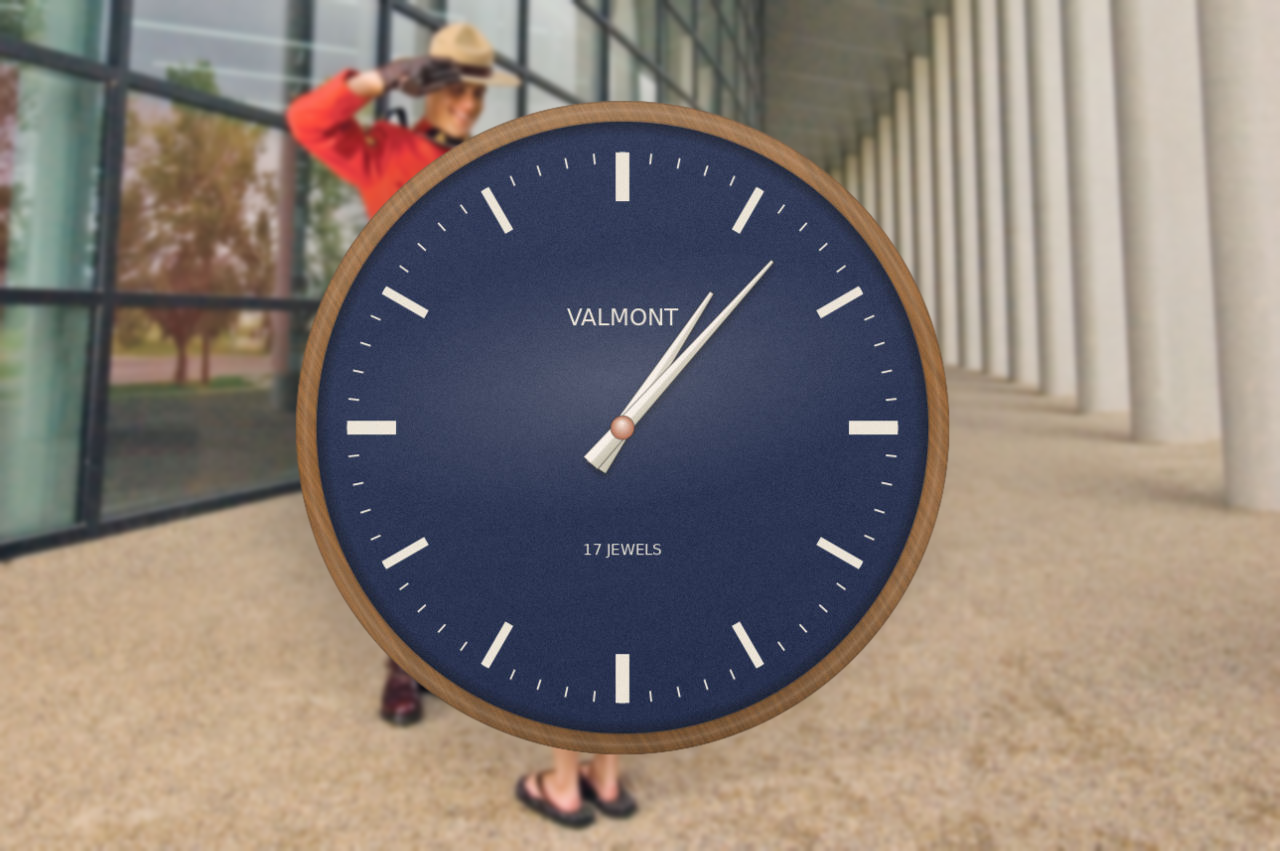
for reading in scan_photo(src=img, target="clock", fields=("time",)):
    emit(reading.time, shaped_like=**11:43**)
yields **1:07**
